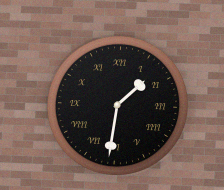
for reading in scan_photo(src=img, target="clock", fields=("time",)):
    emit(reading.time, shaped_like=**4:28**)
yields **1:31**
